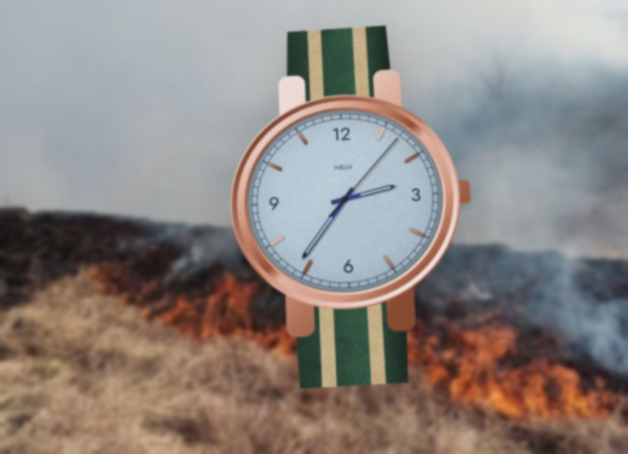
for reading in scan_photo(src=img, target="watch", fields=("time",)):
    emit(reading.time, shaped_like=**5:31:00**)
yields **2:36:07**
